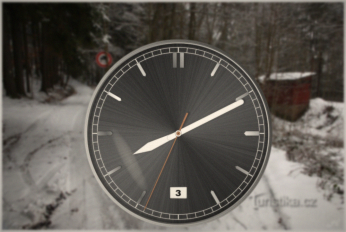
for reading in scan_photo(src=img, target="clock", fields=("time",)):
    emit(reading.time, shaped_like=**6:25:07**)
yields **8:10:34**
